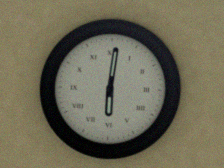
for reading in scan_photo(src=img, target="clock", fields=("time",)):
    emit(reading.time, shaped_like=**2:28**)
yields **6:01**
